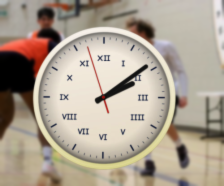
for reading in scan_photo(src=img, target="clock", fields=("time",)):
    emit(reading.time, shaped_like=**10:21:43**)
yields **2:08:57**
